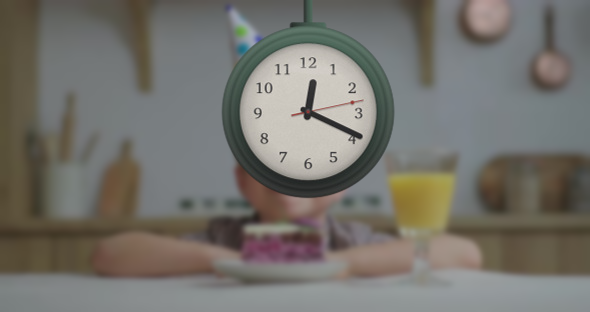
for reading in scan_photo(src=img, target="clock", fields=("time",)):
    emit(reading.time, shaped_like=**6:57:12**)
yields **12:19:13**
